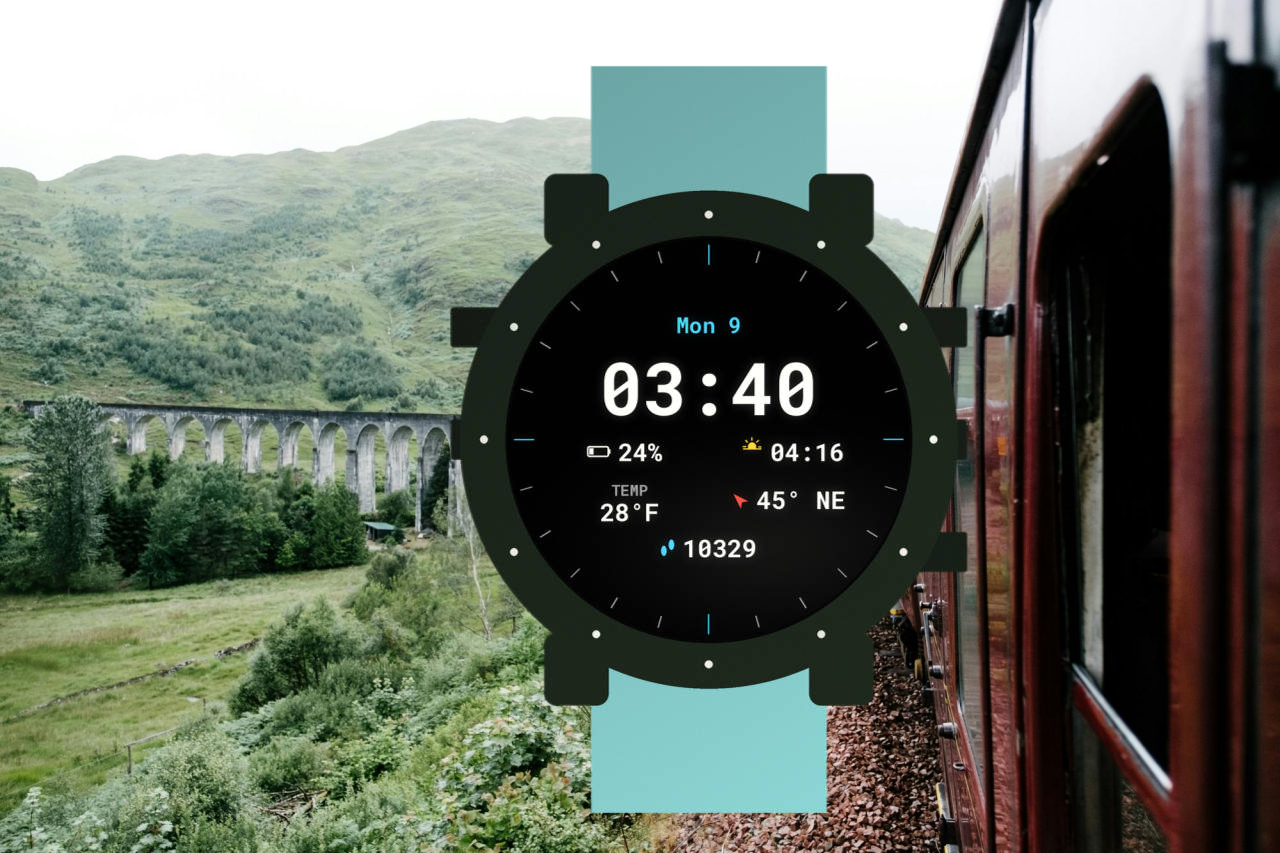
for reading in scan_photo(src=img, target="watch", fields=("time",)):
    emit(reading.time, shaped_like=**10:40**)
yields **3:40**
